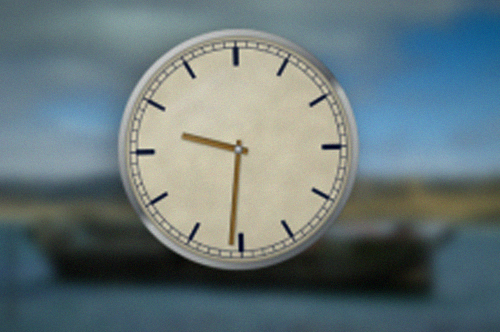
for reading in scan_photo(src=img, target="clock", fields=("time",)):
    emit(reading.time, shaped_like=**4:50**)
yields **9:31**
